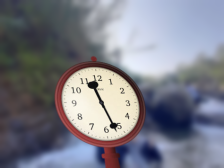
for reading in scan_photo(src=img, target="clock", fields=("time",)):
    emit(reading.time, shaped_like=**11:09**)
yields **11:27**
